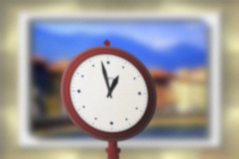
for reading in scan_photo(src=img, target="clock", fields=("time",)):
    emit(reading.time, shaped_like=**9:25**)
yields **12:58**
